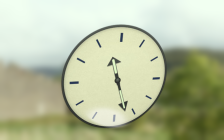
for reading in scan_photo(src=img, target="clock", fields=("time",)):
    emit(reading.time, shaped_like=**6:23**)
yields **11:27**
